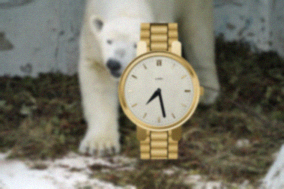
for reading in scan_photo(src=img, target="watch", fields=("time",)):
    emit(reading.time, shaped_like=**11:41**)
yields **7:28**
